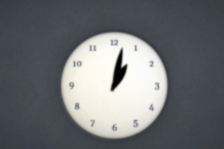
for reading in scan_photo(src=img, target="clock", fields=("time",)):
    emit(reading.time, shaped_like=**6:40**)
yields **1:02**
